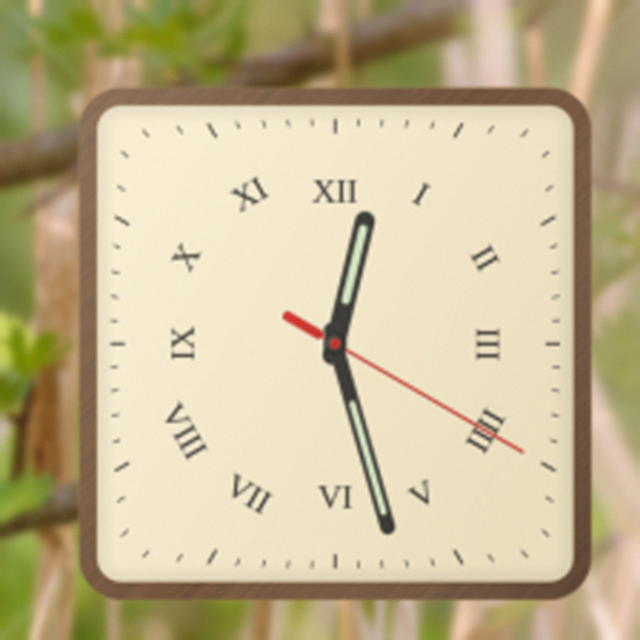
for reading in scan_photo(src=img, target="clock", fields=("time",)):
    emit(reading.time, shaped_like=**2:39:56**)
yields **12:27:20**
